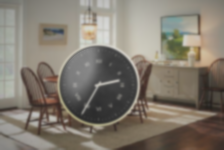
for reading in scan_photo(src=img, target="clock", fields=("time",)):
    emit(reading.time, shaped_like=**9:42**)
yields **2:35**
